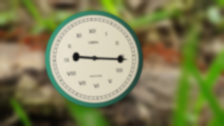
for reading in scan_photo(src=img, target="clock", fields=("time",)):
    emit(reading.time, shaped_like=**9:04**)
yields **9:16**
